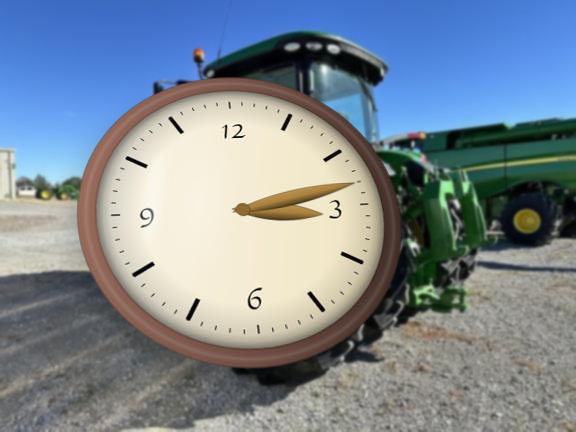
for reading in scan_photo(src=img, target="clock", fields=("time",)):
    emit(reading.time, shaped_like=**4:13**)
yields **3:13**
